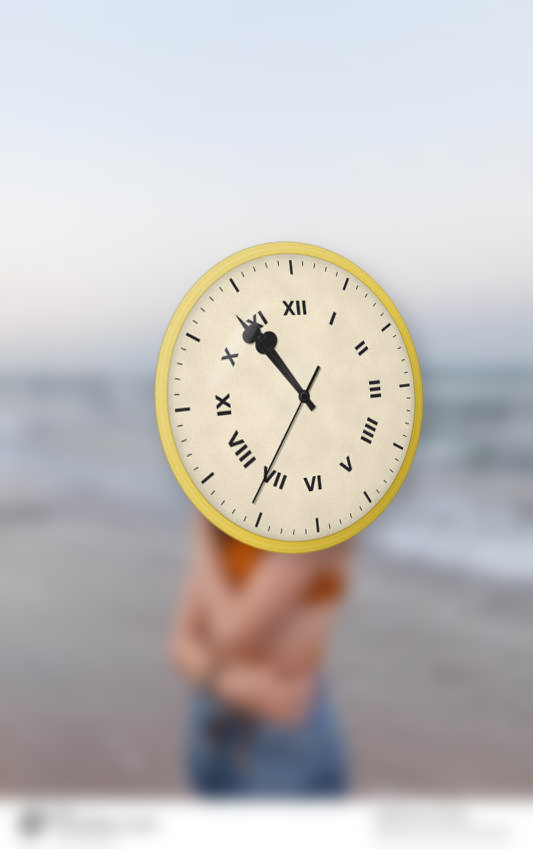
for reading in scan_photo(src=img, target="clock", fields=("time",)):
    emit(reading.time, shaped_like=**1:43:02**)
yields **10:53:36**
